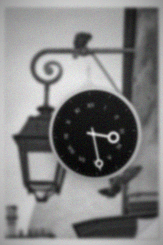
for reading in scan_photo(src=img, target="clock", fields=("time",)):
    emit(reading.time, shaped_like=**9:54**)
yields **3:29**
